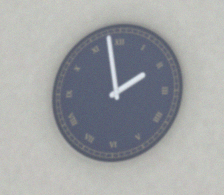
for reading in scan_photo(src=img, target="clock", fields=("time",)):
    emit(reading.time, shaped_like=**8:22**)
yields **1:58**
